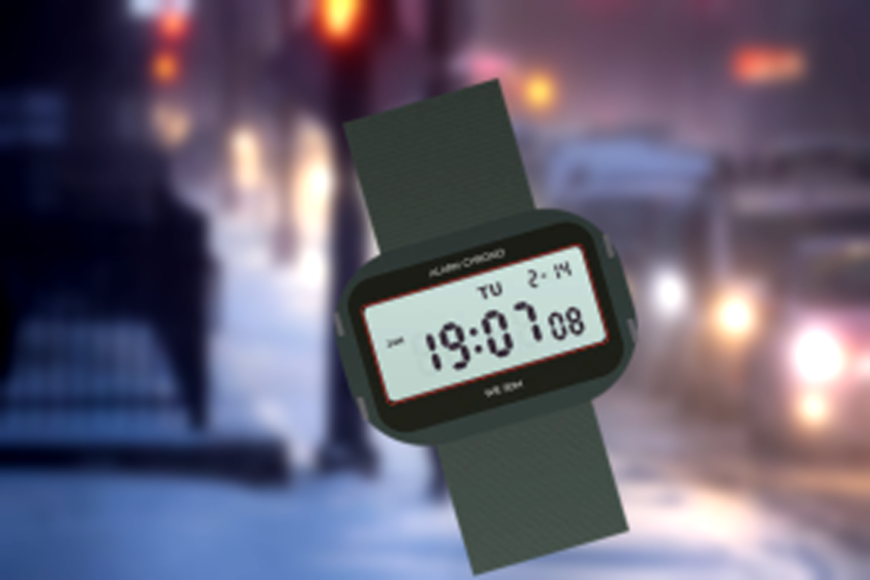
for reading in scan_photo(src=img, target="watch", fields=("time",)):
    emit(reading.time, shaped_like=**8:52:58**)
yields **19:07:08**
